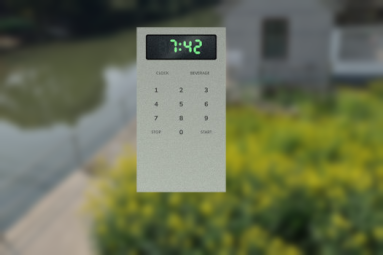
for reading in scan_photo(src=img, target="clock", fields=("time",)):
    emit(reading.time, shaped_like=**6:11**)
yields **7:42**
